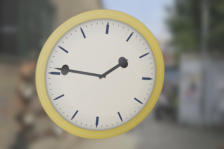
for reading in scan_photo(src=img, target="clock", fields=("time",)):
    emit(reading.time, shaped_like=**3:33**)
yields **1:46**
